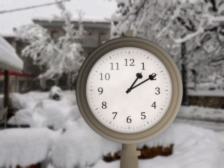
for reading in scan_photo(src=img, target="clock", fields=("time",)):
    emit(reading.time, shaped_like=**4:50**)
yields **1:10**
